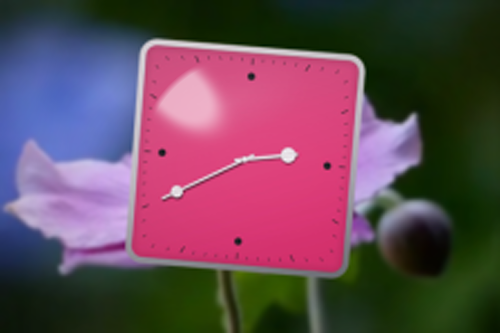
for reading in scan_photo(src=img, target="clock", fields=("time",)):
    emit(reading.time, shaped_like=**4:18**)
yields **2:40**
